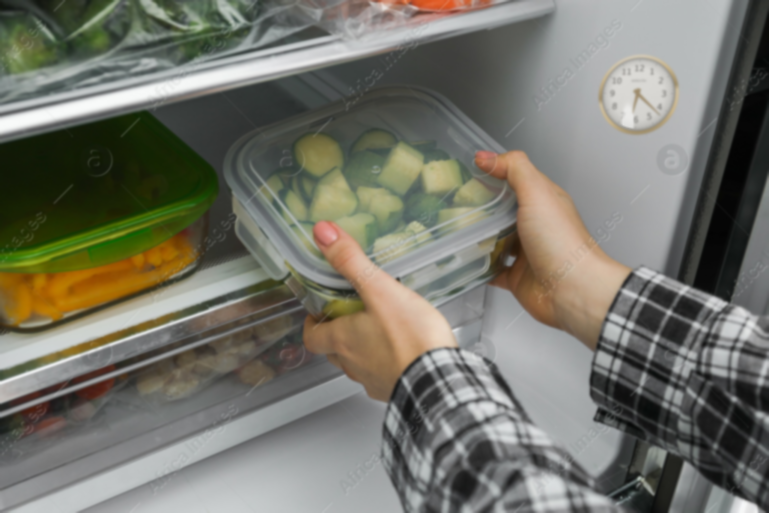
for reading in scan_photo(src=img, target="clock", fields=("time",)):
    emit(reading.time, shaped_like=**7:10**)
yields **6:22**
